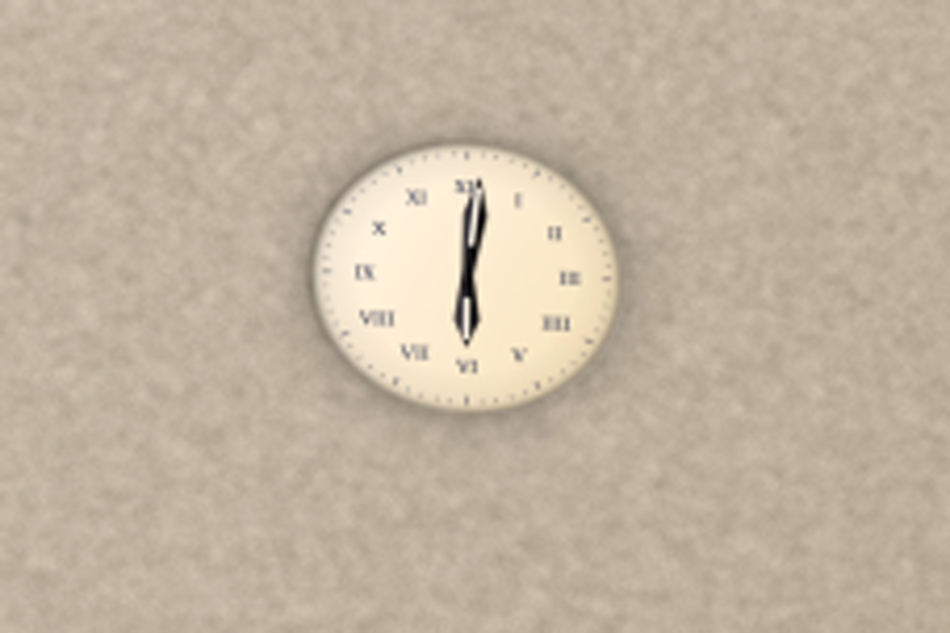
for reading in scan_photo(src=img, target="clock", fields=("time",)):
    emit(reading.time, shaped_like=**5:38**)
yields **6:01**
